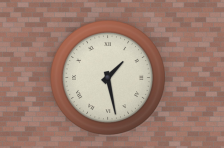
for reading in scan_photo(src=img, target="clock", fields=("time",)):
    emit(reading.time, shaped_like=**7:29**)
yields **1:28**
